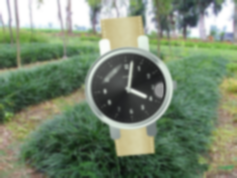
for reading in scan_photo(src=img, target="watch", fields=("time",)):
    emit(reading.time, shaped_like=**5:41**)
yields **4:02**
